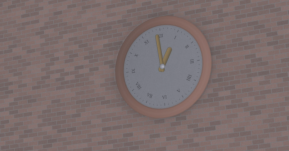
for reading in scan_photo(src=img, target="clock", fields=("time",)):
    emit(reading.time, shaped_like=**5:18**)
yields **12:59**
